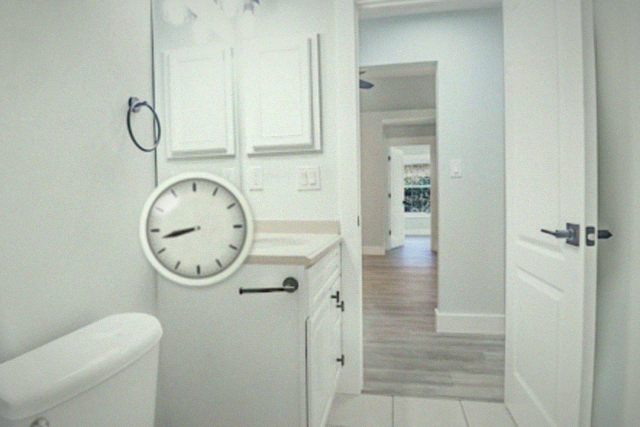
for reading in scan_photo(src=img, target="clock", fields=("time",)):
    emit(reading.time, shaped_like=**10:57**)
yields **8:43**
